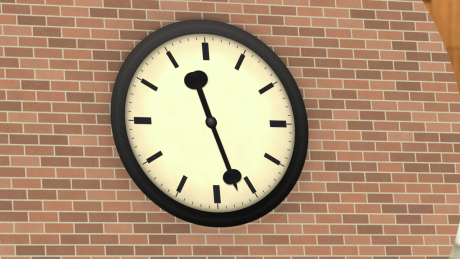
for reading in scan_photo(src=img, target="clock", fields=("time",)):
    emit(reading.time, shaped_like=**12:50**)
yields **11:27**
